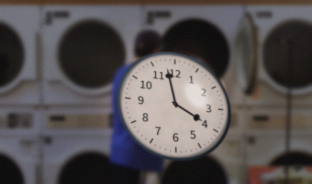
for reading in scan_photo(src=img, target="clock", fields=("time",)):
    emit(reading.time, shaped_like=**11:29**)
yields **3:58**
